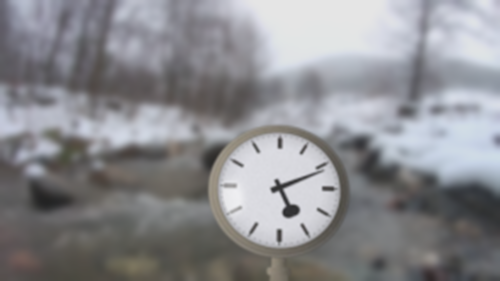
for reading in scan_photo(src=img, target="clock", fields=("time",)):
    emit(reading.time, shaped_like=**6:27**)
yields **5:11**
